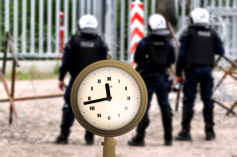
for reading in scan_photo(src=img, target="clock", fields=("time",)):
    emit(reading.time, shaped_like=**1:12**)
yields **11:43**
